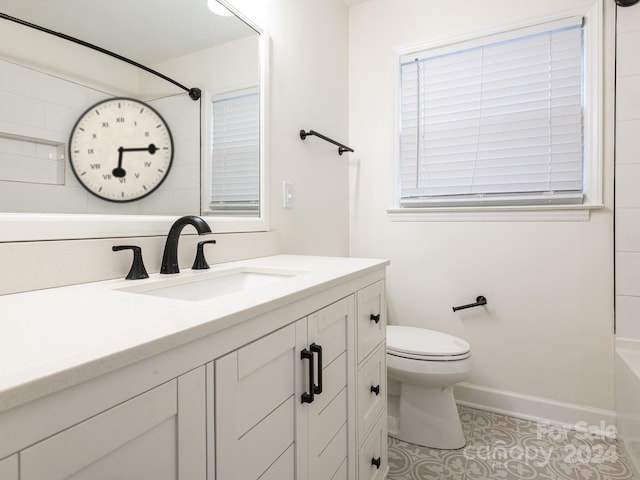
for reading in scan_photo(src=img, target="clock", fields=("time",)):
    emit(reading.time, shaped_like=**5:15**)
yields **6:15**
